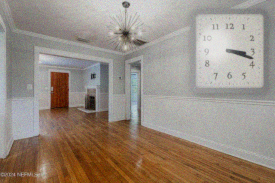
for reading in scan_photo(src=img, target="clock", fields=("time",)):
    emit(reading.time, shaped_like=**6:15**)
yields **3:18**
